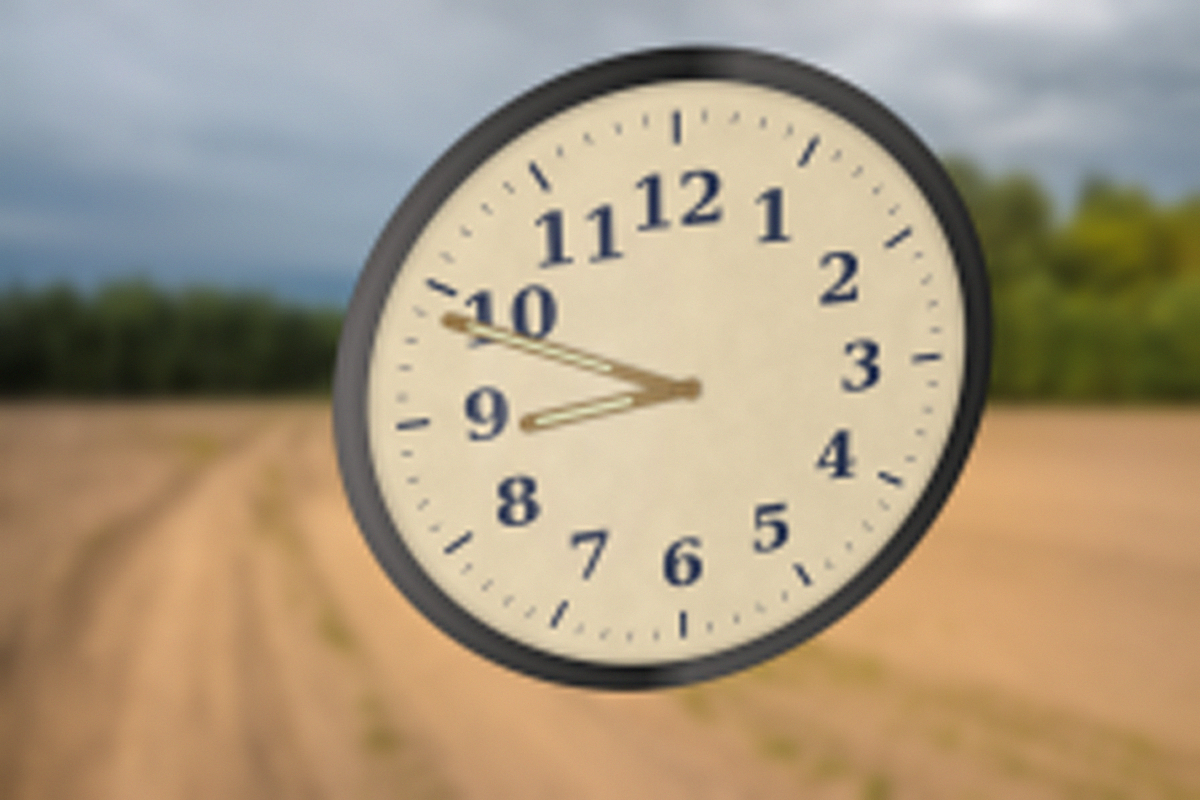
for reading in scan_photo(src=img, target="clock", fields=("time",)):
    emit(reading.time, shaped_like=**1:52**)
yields **8:49**
